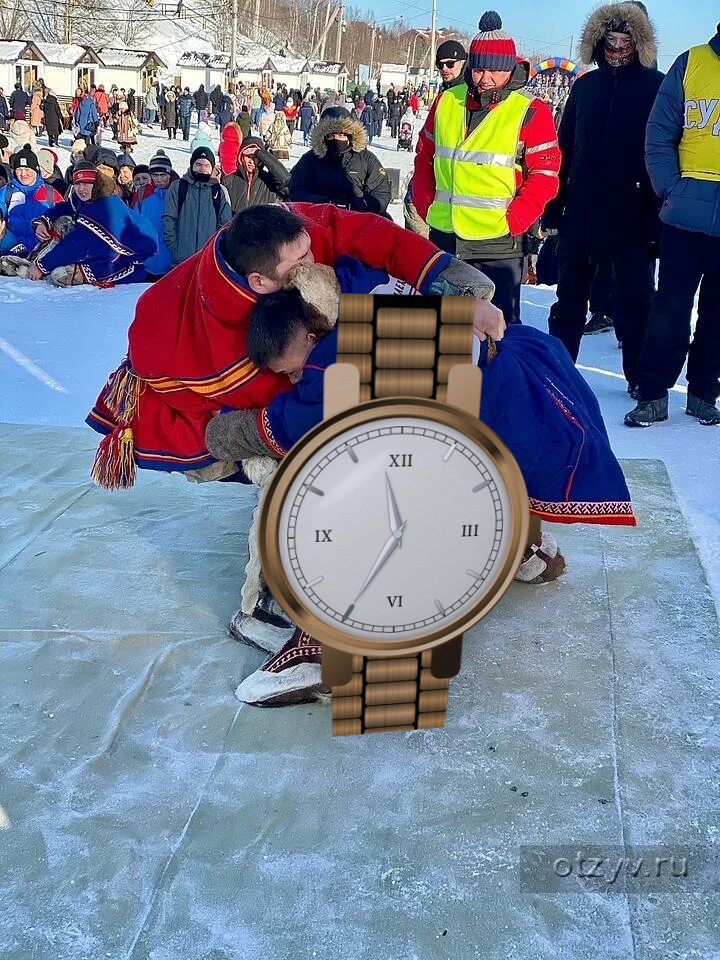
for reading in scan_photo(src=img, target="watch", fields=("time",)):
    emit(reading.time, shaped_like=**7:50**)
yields **11:35**
